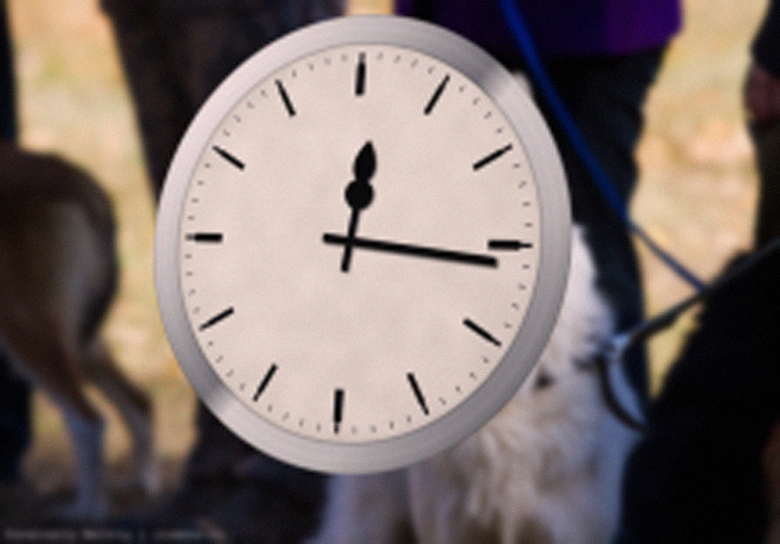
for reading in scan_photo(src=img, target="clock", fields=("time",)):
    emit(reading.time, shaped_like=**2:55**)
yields **12:16**
